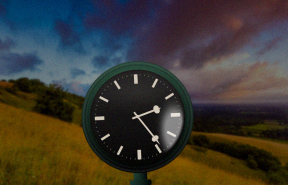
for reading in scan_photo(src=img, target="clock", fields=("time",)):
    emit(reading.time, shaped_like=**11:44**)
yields **2:24**
